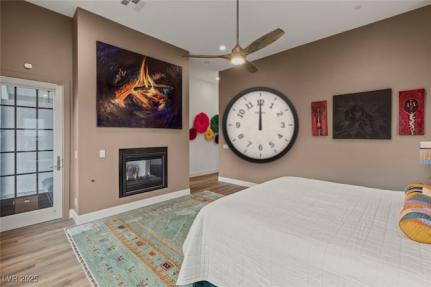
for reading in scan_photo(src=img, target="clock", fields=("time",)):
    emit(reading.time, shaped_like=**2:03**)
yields **12:00**
